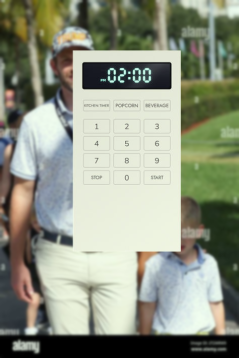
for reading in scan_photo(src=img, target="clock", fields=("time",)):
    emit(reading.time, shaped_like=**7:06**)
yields **2:00**
